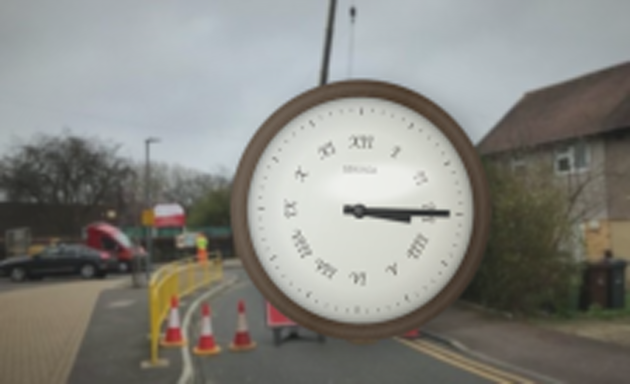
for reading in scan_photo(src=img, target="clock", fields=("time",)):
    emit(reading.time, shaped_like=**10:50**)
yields **3:15**
